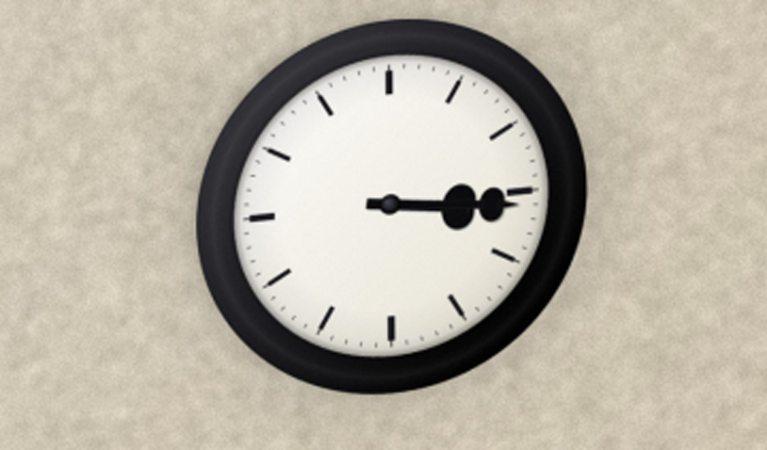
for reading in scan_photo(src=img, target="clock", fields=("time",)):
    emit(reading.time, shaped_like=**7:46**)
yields **3:16**
